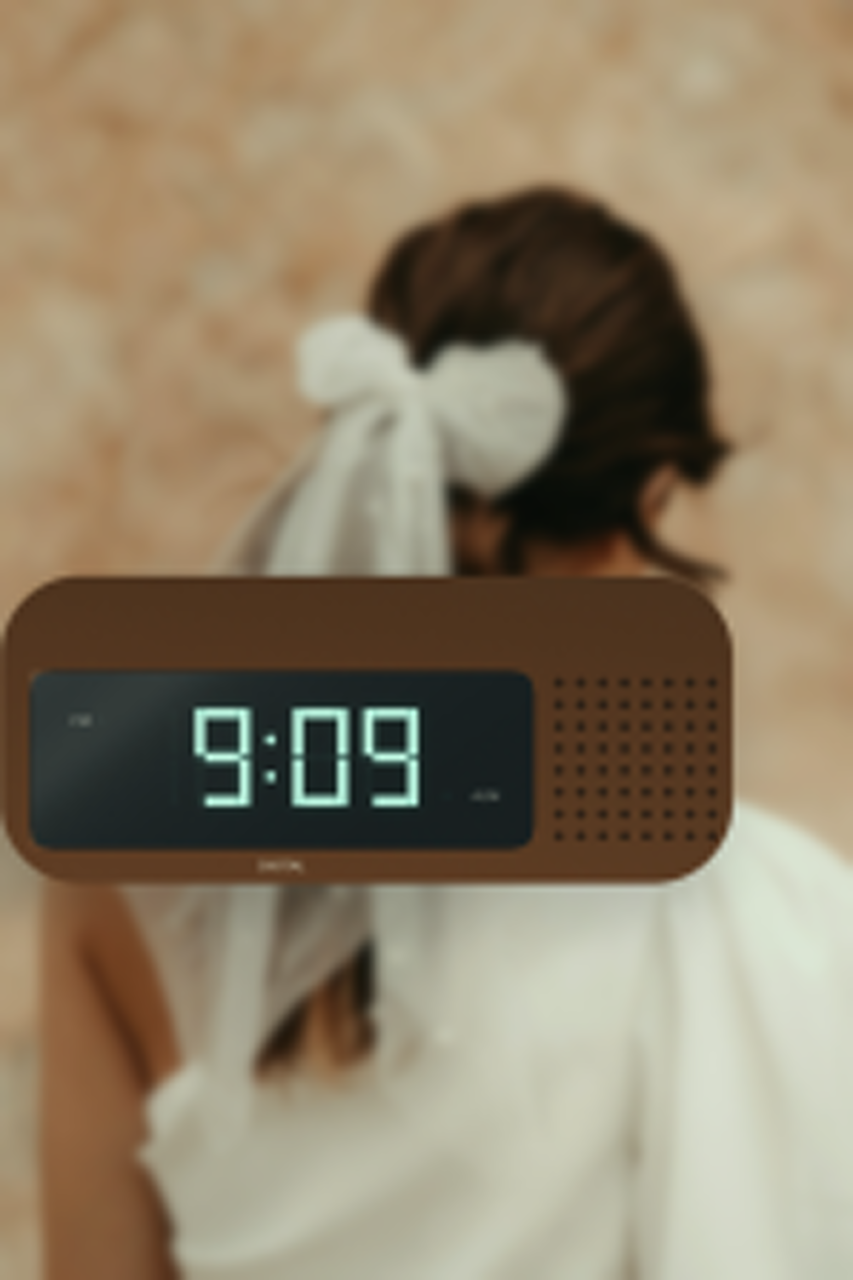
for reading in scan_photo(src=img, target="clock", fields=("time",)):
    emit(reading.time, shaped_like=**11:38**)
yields **9:09**
